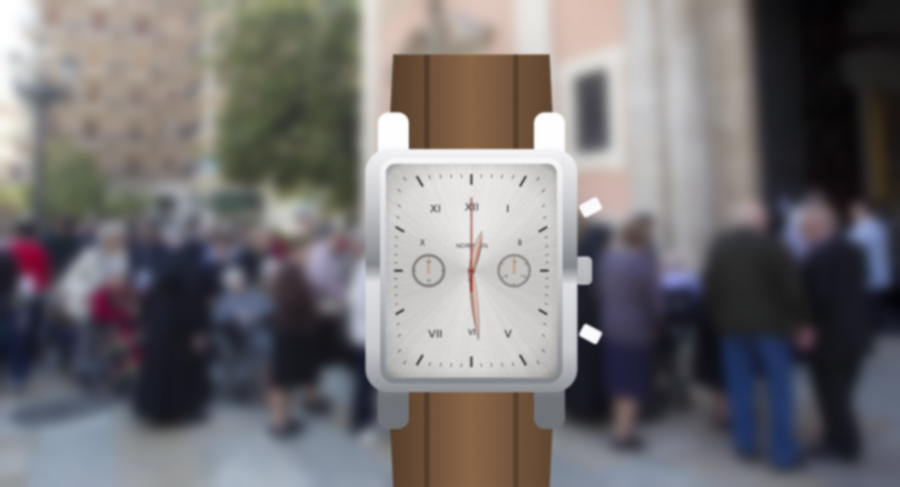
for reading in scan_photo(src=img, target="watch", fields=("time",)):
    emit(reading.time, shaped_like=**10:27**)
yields **12:29**
